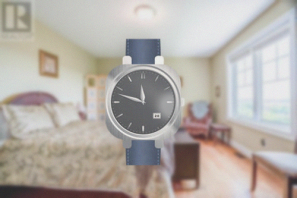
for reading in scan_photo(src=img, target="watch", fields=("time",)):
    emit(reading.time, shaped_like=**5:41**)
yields **11:48**
